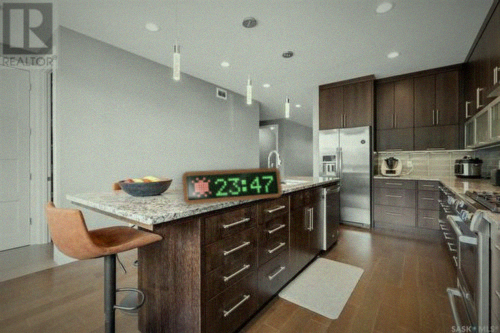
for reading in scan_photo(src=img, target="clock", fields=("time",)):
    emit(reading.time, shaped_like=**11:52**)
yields **23:47**
